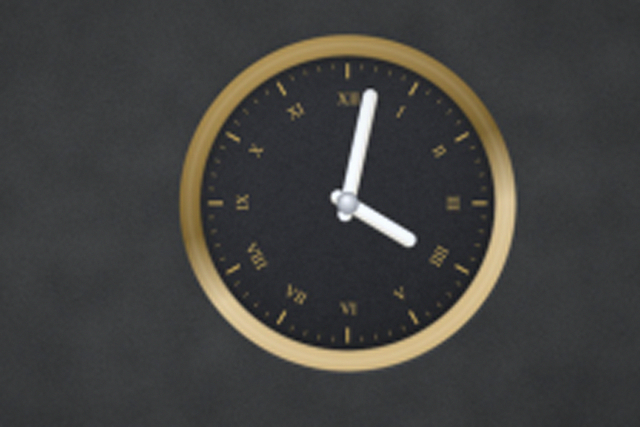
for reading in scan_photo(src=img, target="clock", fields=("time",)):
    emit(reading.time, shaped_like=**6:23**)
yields **4:02**
